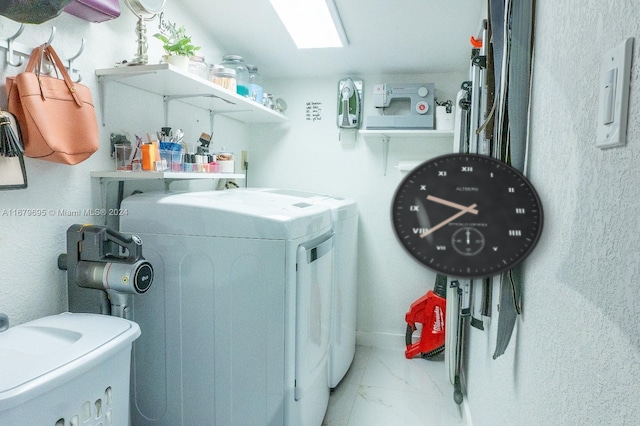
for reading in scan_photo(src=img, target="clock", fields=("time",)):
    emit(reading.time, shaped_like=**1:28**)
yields **9:39**
